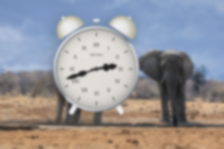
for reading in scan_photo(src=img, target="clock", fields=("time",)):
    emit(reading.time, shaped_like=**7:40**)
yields **2:42**
